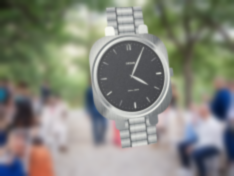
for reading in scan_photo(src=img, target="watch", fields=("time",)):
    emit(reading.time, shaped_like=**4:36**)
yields **4:05**
